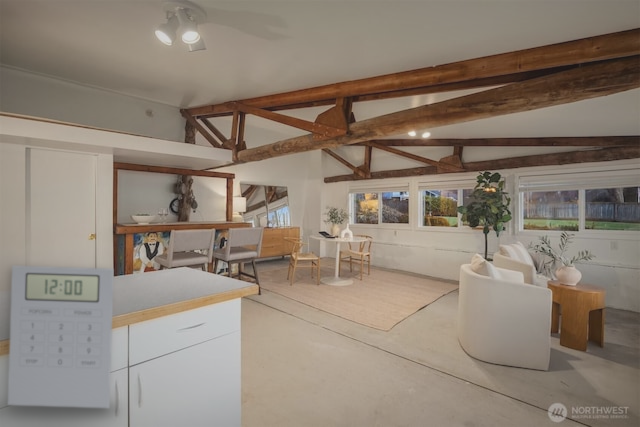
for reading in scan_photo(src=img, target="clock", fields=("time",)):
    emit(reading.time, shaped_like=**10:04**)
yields **12:00**
